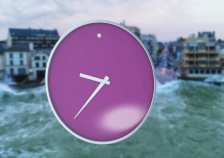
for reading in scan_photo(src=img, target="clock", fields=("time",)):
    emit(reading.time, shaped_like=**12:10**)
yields **9:38**
